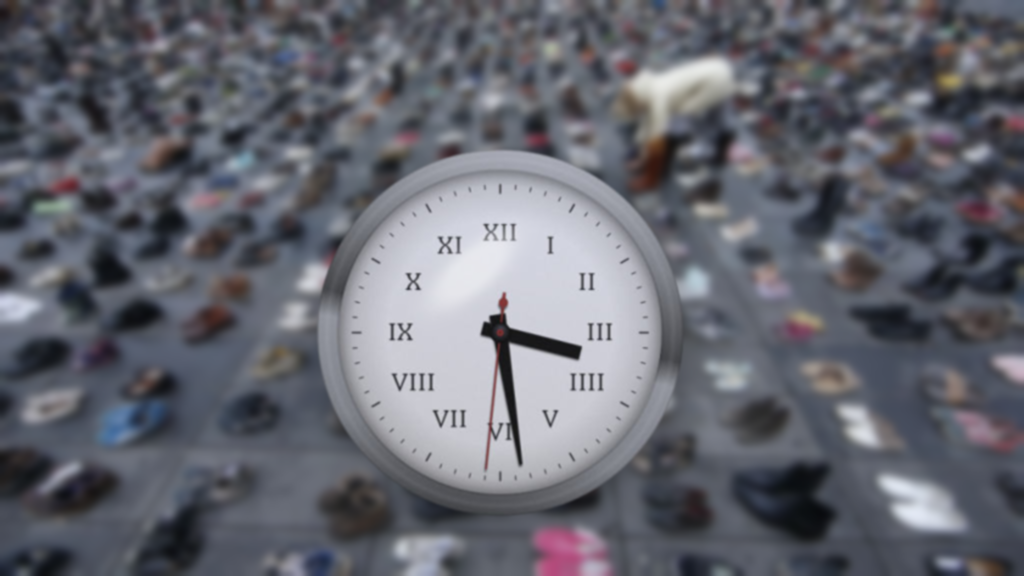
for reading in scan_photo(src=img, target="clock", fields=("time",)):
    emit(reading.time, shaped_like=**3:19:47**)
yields **3:28:31**
